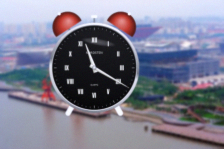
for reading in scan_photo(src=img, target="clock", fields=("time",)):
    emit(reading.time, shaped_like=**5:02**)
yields **11:20**
